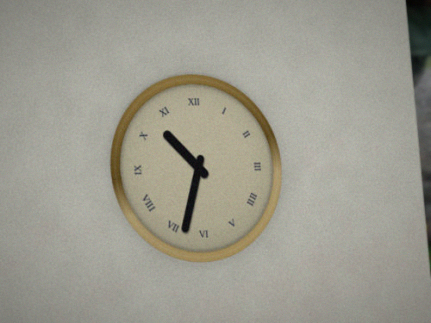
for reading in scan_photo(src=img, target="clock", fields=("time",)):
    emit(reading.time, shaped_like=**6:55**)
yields **10:33**
